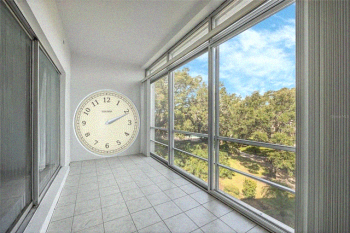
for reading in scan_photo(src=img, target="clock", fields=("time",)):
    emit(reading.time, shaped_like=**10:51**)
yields **2:11**
